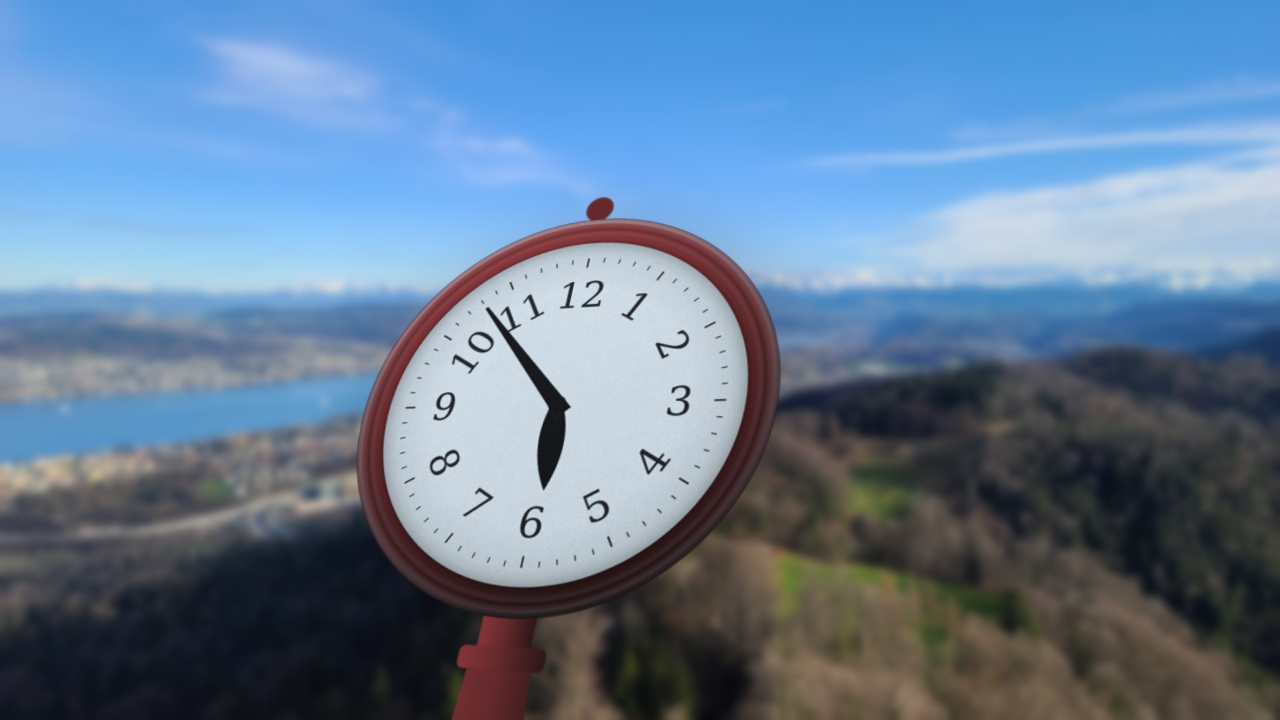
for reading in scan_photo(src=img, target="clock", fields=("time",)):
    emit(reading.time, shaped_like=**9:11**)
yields **5:53**
